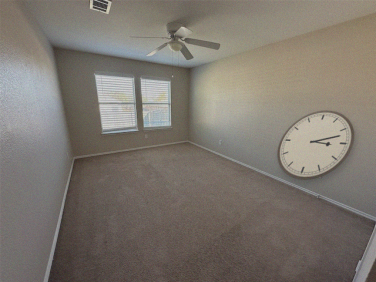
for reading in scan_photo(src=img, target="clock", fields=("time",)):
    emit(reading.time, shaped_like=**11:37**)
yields **3:12**
